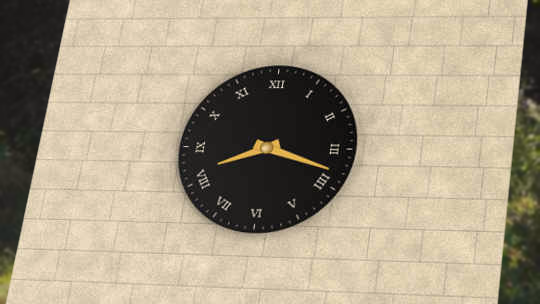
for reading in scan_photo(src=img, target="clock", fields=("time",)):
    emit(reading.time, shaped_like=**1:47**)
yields **8:18**
